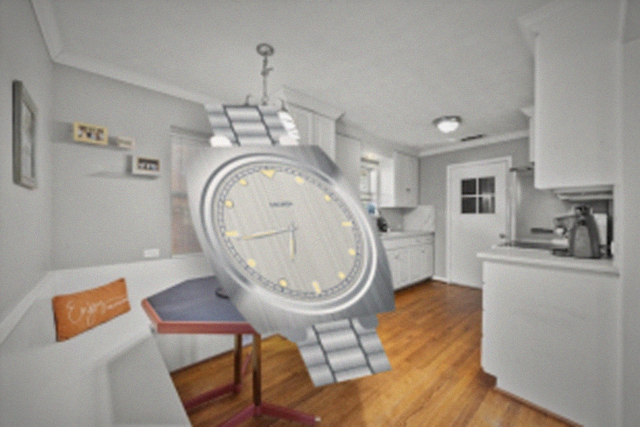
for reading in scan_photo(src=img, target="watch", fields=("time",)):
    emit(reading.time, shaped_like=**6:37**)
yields **6:44**
